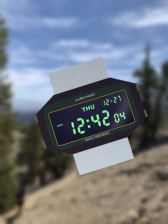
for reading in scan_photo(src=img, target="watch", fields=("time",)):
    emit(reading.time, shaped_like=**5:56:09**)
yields **12:42:04**
